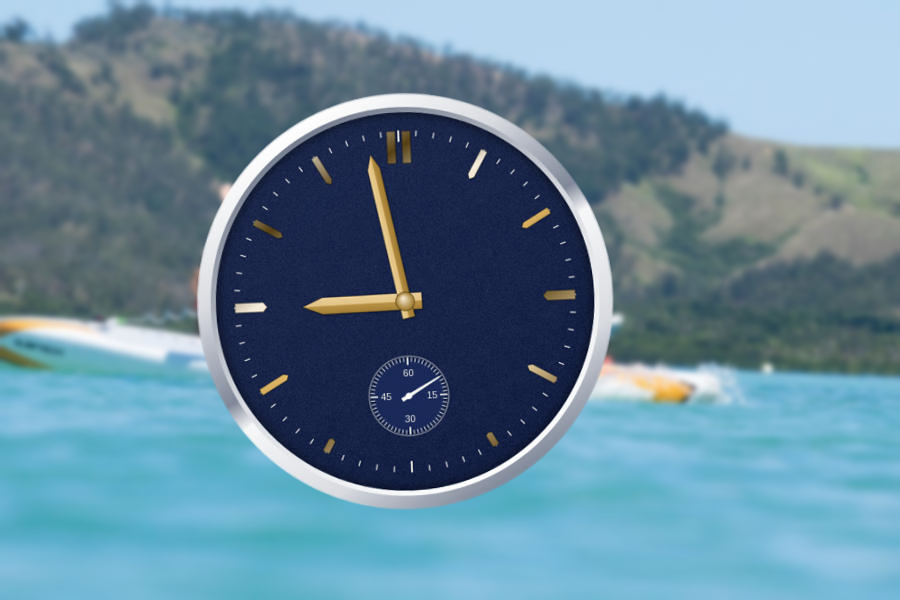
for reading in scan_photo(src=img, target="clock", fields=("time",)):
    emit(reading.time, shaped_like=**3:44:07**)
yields **8:58:10**
